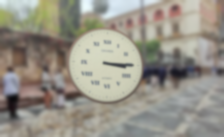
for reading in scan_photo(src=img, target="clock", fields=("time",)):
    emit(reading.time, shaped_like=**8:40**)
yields **3:15**
